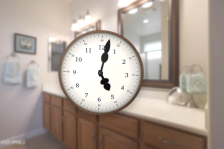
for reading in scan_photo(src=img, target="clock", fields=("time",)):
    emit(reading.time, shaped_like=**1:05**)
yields **5:02**
